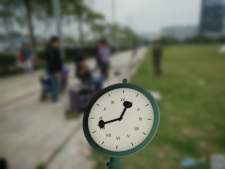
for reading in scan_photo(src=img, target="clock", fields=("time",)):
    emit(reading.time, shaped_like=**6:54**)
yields **12:42**
